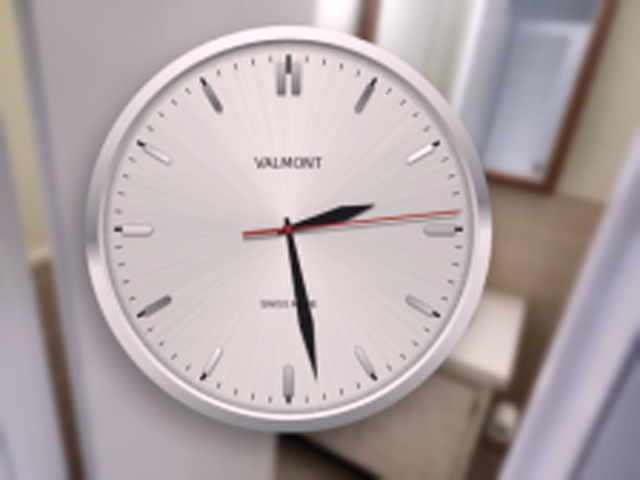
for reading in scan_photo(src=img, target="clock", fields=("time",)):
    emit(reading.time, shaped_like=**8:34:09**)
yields **2:28:14**
